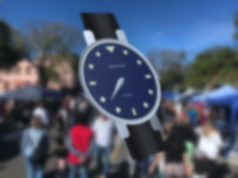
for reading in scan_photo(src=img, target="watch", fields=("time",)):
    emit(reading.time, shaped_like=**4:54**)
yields **7:38**
